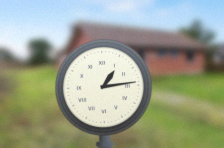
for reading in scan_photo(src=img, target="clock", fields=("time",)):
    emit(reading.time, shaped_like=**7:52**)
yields **1:14**
